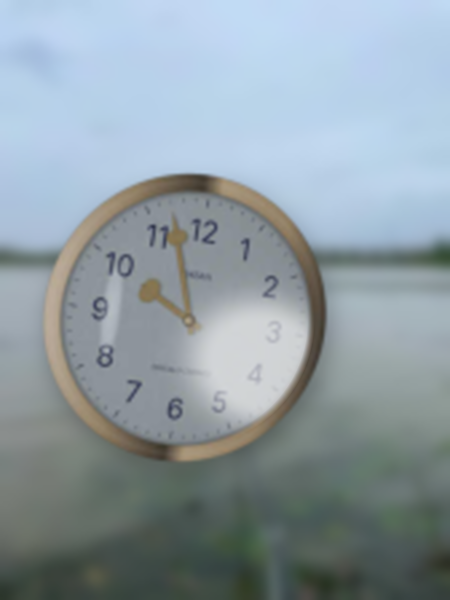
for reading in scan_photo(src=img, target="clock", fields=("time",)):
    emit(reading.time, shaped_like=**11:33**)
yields **9:57**
